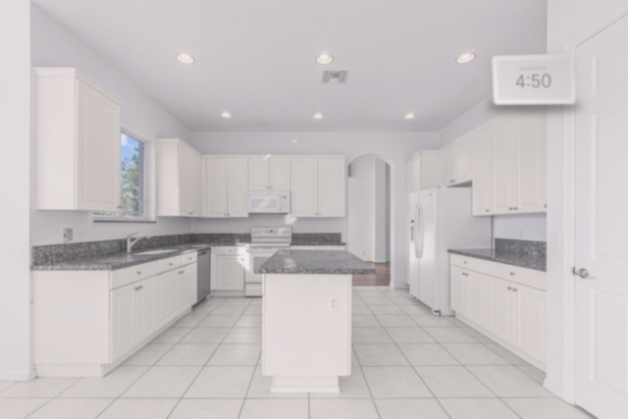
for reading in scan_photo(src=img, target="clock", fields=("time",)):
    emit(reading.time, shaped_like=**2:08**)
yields **4:50**
